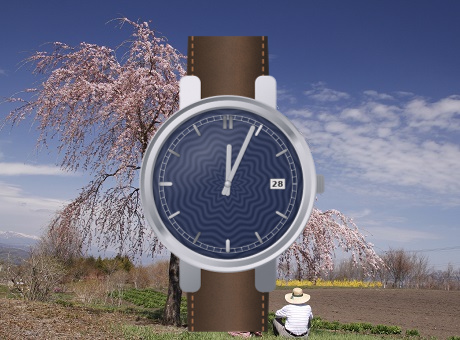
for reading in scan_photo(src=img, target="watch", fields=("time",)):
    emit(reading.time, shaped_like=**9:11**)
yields **12:04**
